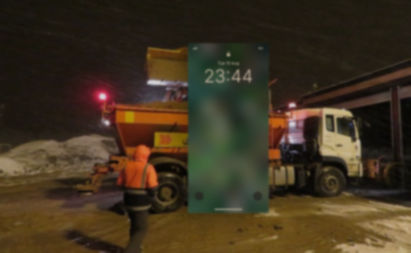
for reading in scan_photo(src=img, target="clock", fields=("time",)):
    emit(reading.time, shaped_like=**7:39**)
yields **23:44**
